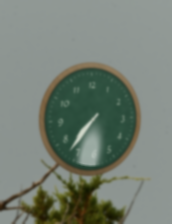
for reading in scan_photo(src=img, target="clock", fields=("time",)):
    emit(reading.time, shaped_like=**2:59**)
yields **7:37**
